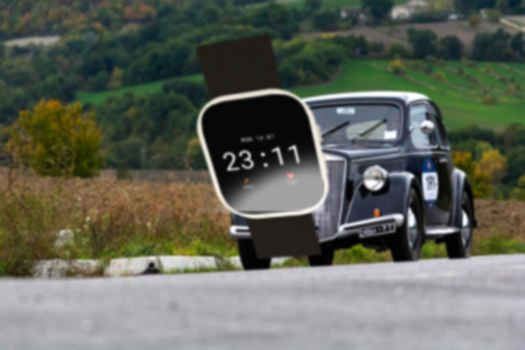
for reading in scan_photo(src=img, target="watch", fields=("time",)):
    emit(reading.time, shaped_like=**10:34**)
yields **23:11**
